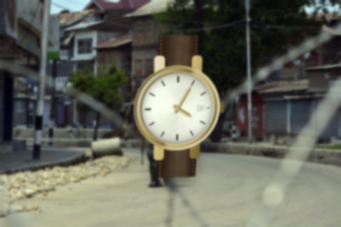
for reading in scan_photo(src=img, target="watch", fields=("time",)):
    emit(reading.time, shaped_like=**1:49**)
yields **4:05**
